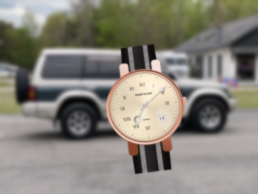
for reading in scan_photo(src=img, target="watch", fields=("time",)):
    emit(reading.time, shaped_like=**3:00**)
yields **7:09**
